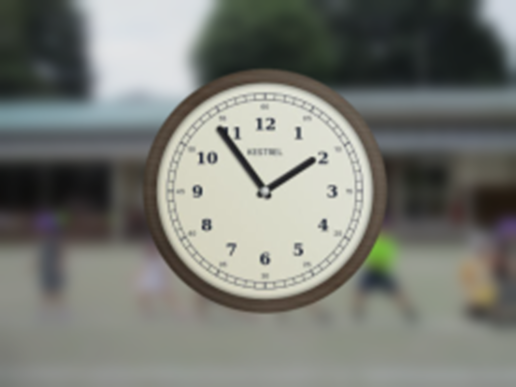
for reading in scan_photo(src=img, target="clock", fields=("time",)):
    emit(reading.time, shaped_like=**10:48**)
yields **1:54**
